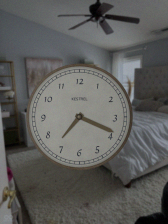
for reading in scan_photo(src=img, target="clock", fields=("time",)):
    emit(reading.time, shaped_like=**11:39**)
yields **7:19**
